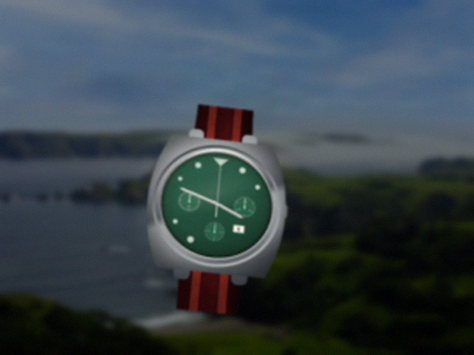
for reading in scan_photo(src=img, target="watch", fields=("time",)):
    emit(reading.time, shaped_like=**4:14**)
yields **3:48**
